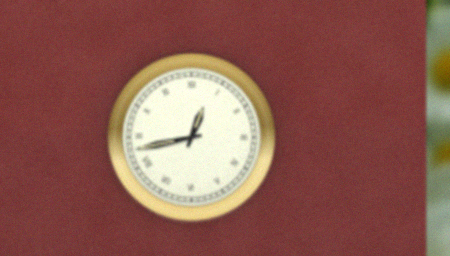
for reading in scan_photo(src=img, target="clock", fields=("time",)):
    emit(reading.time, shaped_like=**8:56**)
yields **12:43**
